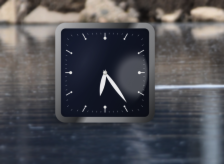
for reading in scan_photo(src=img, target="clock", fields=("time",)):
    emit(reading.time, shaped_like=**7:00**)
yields **6:24**
